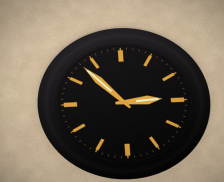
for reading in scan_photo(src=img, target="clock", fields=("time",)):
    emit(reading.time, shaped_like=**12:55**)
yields **2:53**
